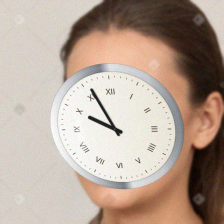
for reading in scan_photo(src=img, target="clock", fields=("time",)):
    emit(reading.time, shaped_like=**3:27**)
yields **9:56**
